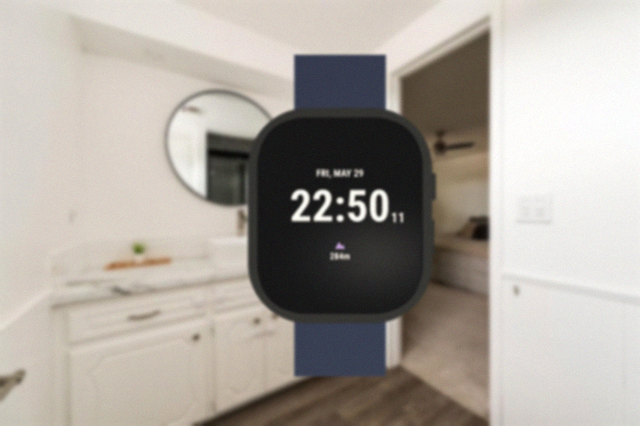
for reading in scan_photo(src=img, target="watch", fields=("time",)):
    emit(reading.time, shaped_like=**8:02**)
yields **22:50**
